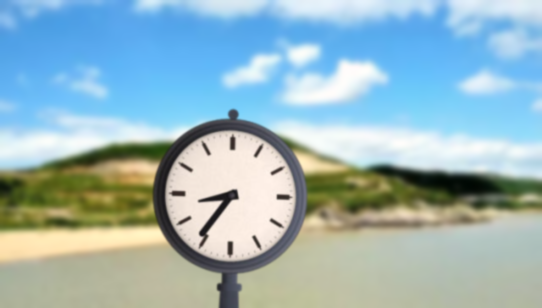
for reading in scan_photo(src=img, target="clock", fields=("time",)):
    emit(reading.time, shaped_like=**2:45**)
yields **8:36**
